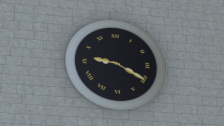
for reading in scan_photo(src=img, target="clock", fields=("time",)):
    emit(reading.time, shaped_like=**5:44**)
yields **9:20**
